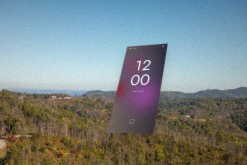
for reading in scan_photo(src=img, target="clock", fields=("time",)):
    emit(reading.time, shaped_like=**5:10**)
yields **12:00**
